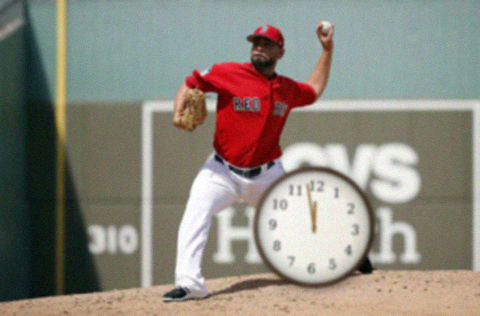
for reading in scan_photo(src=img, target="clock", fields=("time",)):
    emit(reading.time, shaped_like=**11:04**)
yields **11:58**
